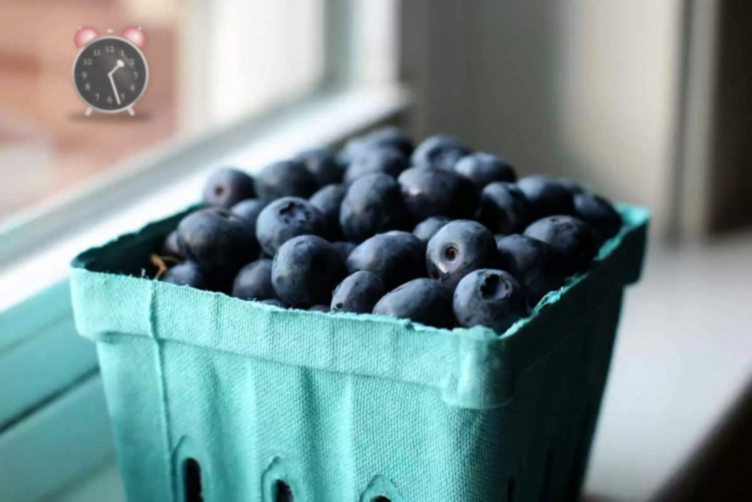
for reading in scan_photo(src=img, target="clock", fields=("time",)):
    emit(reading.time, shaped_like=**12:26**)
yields **1:27**
